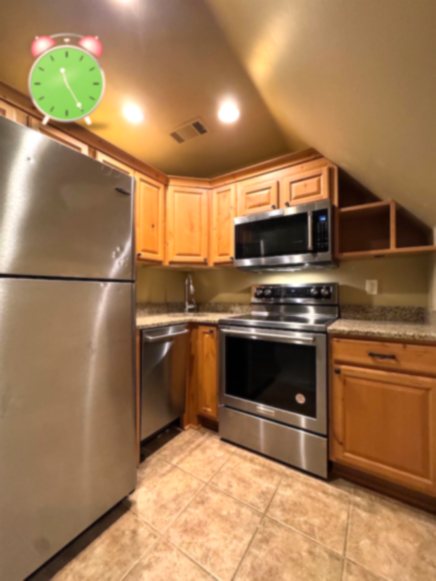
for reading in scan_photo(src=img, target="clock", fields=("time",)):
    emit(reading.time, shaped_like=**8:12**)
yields **11:25**
